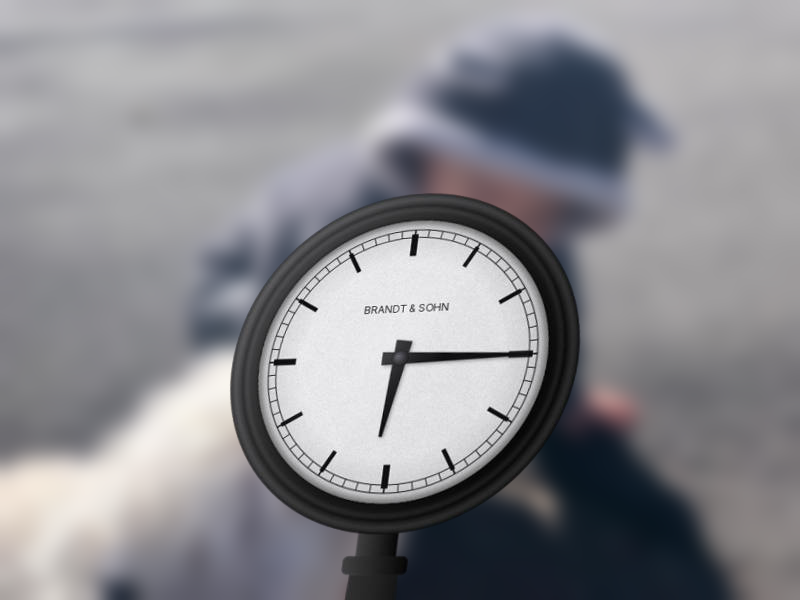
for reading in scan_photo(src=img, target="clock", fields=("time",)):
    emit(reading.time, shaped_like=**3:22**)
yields **6:15**
